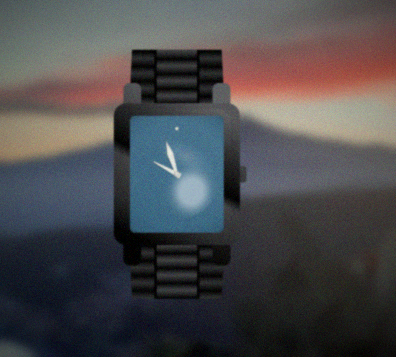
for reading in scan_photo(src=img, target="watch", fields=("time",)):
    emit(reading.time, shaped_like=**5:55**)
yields **9:57**
